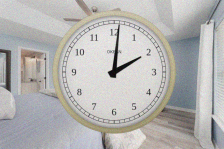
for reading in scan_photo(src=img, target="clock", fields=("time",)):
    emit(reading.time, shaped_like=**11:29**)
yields **2:01**
